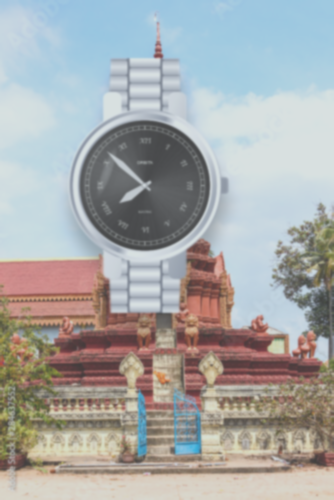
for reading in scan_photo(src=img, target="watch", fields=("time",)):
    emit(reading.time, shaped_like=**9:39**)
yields **7:52**
